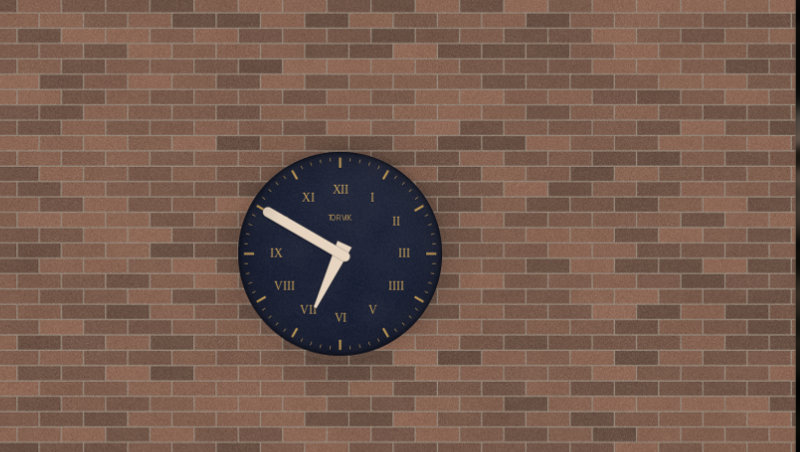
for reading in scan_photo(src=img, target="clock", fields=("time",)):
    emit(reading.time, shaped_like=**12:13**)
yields **6:50**
